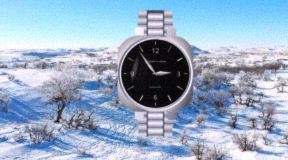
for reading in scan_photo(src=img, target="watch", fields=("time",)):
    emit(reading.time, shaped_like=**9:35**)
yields **2:54**
